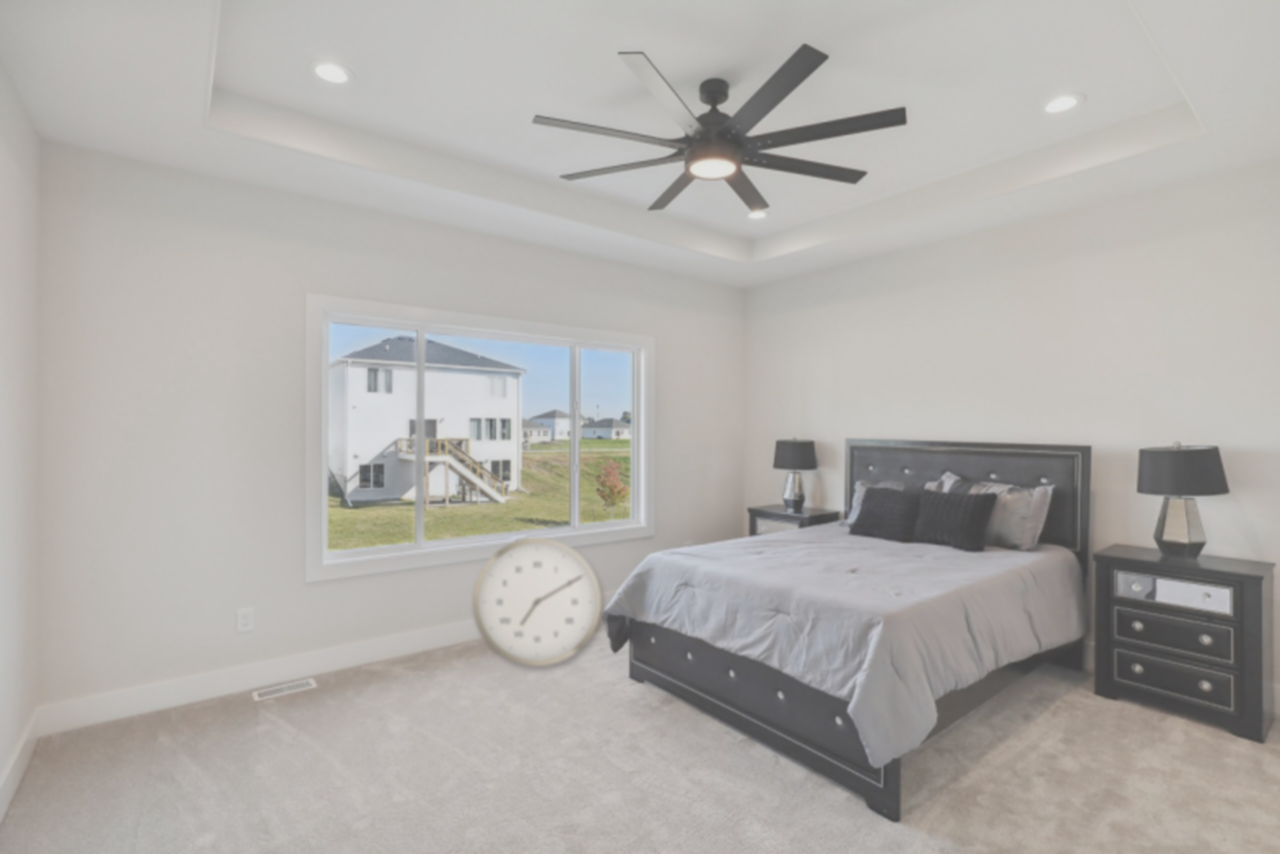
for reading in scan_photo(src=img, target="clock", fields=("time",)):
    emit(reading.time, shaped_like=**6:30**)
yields **7:10**
